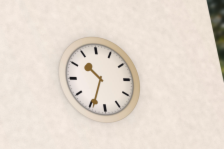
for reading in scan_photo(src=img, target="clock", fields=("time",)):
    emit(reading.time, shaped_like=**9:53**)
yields **10:34**
